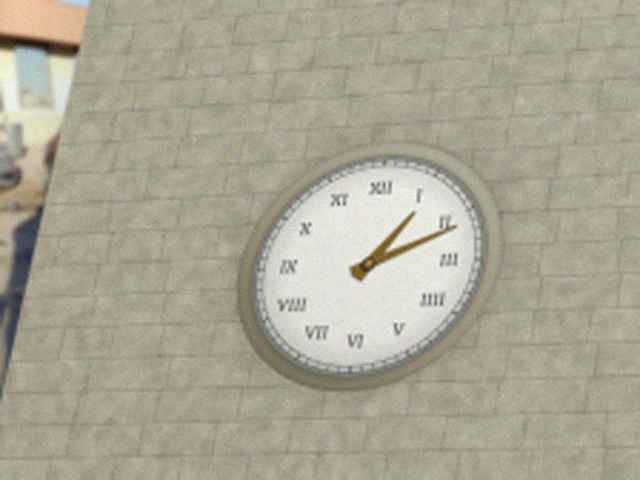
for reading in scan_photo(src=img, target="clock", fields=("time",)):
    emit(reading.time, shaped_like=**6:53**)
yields **1:11**
